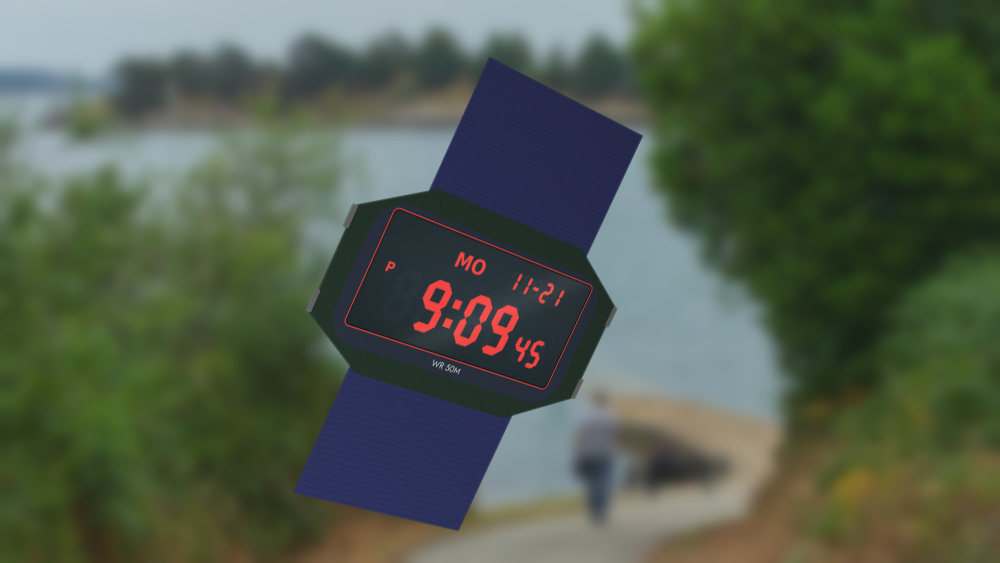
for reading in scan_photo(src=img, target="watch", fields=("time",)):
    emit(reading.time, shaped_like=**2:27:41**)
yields **9:09:45**
